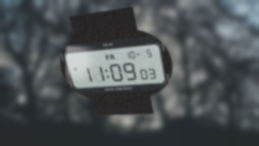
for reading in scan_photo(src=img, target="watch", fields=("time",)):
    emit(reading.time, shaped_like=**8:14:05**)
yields **11:09:03**
